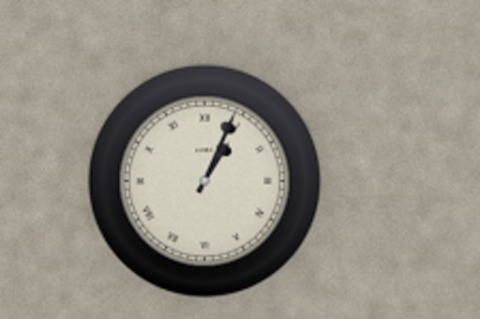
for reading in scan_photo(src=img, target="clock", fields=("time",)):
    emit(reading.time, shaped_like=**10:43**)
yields **1:04**
